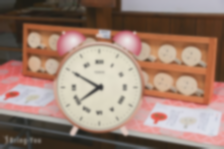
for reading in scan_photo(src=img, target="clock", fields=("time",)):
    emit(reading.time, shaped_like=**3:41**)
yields **7:50**
